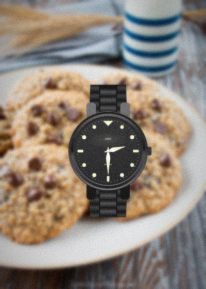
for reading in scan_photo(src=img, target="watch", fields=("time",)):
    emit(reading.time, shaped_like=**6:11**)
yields **2:30**
